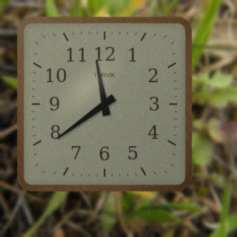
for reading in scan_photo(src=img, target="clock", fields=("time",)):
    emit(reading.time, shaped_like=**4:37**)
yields **11:39**
